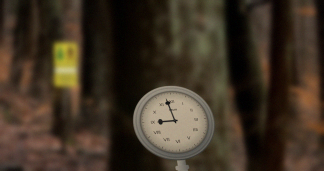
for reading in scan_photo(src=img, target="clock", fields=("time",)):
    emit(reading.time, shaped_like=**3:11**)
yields **8:58**
